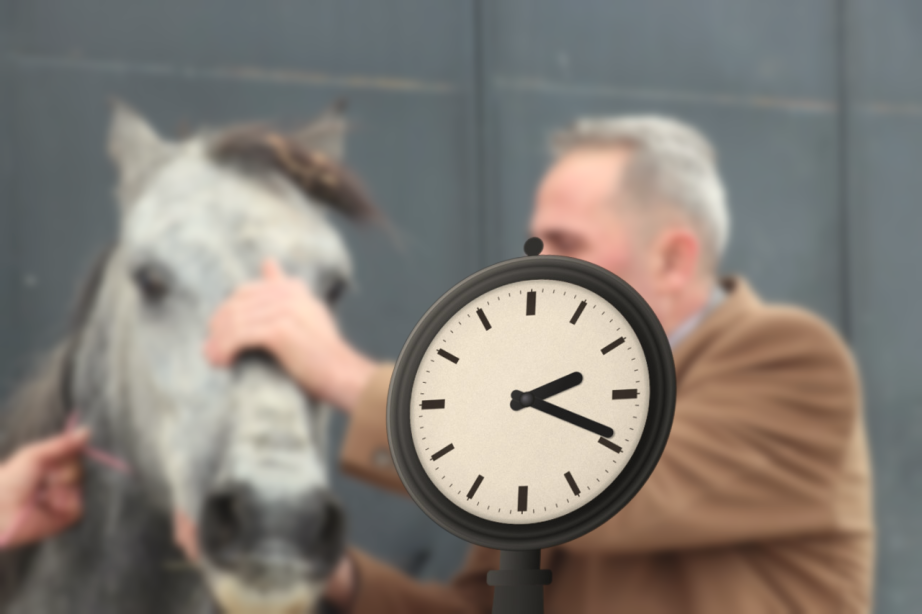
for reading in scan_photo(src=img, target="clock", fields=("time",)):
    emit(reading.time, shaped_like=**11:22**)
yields **2:19**
